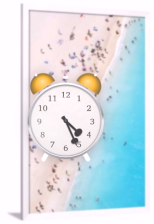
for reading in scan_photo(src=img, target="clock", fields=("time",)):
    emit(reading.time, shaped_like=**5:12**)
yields **4:26**
